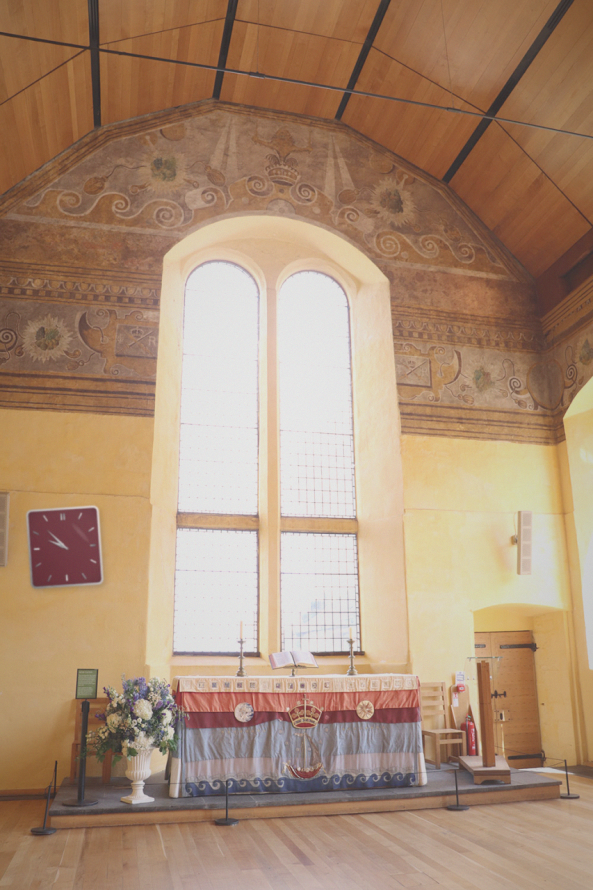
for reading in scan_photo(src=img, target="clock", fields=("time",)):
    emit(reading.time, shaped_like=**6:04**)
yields **9:53**
